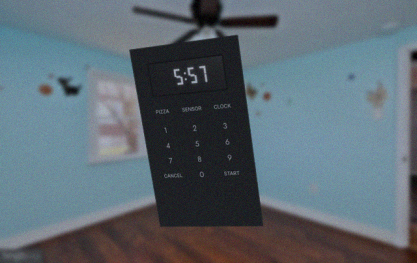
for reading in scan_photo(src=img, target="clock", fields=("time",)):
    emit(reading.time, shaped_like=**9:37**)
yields **5:57**
